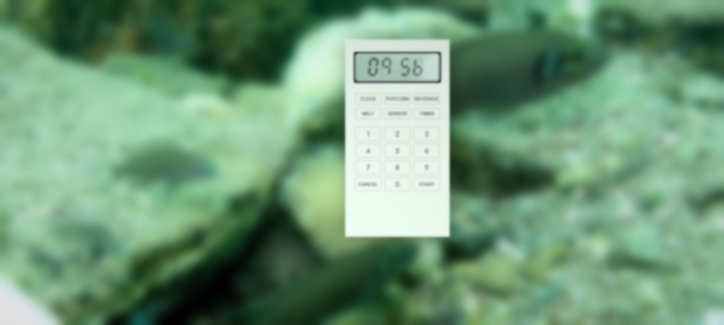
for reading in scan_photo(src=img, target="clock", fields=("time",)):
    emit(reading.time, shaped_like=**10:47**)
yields **9:56**
